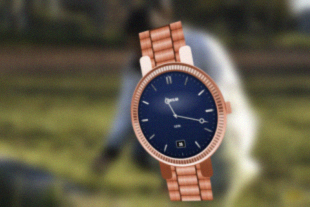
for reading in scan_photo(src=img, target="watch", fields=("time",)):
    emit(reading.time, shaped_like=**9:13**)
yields **11:18**
